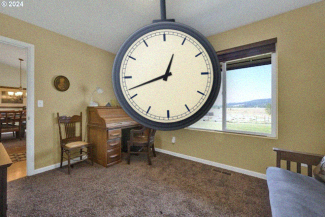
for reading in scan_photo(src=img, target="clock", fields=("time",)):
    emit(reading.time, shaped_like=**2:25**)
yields **12:42**
